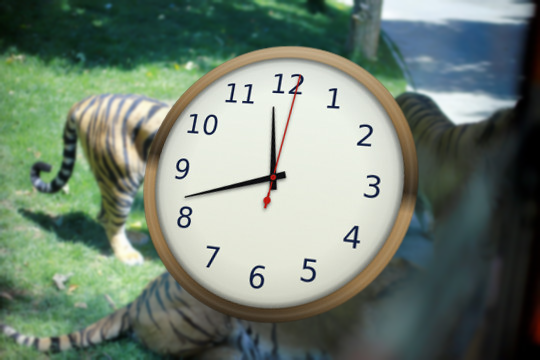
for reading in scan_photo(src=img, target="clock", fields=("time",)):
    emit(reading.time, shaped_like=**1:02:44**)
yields **11:42:01**
